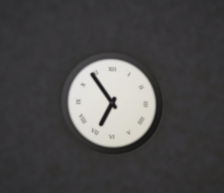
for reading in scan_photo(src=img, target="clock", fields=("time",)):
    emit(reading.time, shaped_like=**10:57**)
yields **6:54**
